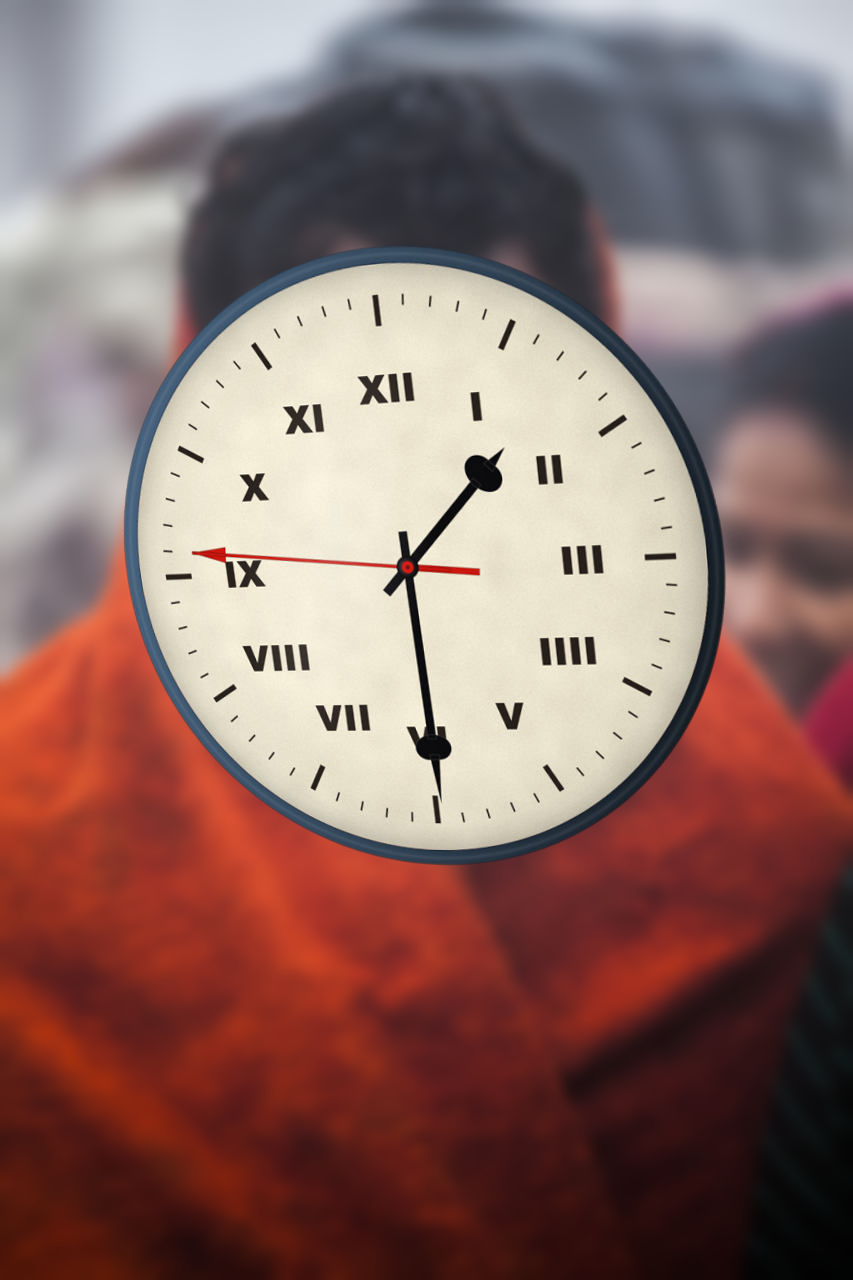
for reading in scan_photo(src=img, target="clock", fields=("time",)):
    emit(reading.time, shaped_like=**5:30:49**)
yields **1:29:46**
